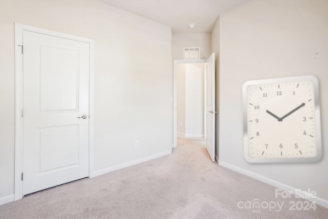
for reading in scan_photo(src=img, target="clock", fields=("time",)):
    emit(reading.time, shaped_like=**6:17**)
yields **10:10**
